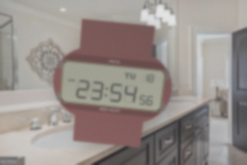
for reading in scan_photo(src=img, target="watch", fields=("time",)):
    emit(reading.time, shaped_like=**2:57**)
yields **23:54**
